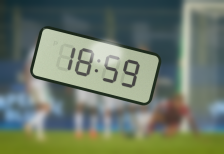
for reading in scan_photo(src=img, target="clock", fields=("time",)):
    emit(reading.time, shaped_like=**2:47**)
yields **18:59**
